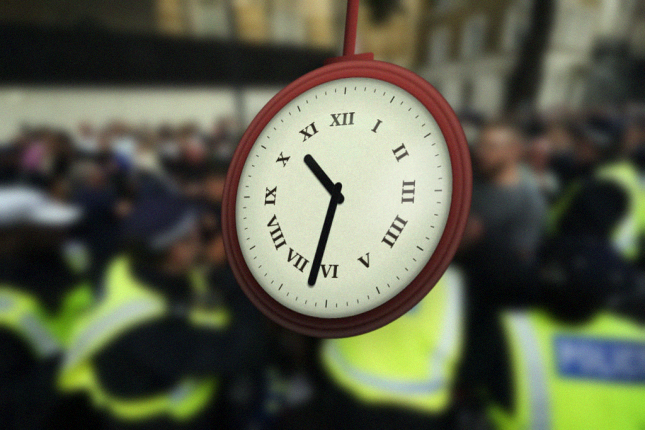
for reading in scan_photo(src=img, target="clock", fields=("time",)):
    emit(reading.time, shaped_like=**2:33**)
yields **10:32**
